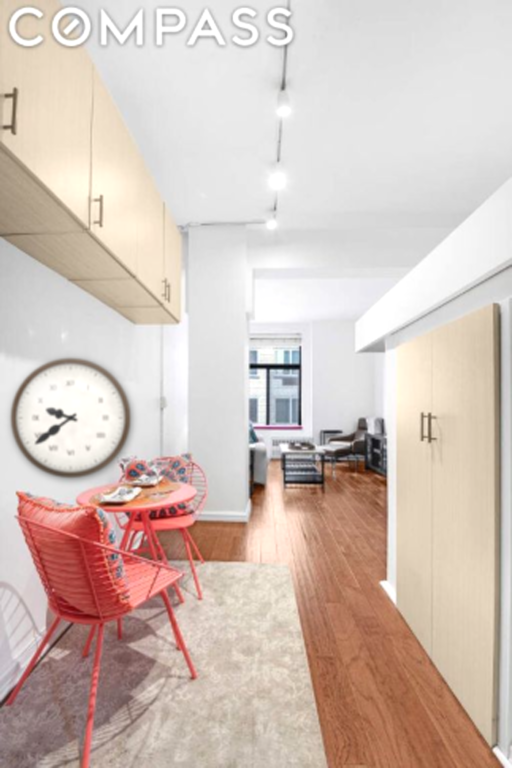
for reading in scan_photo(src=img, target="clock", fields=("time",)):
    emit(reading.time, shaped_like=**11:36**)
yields **9:39**
